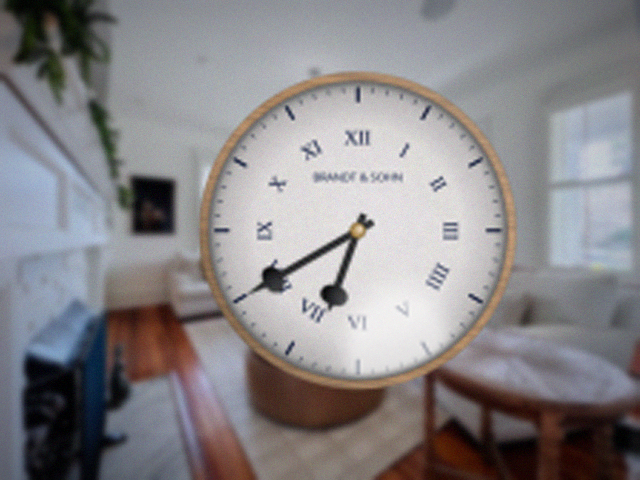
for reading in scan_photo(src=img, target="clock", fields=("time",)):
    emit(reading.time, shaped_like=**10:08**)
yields **6:40**
